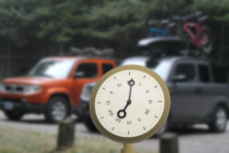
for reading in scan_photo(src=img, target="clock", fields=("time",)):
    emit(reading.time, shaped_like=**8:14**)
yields **7:01**
